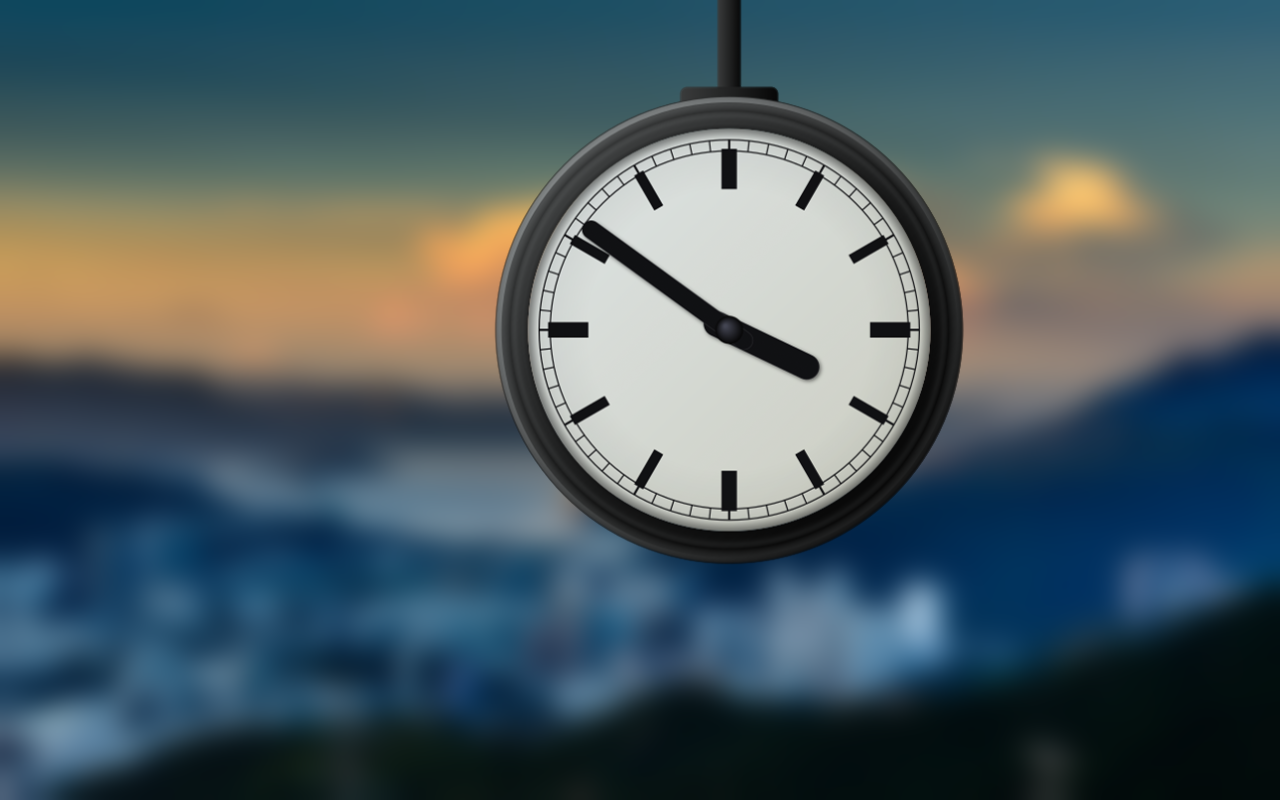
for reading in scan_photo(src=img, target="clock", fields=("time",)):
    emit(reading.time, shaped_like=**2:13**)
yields **3:51**
